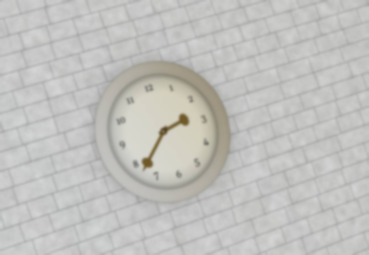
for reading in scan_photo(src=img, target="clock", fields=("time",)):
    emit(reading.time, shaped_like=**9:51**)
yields **2:38**
